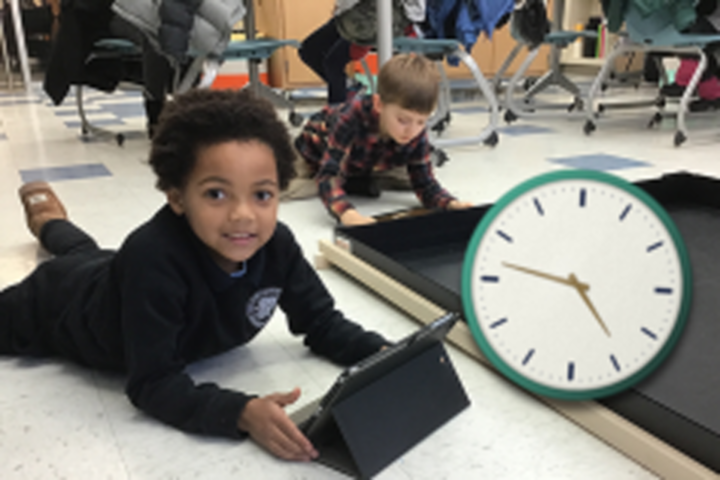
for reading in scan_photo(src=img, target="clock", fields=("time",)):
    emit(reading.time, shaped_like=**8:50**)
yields **4:47**
